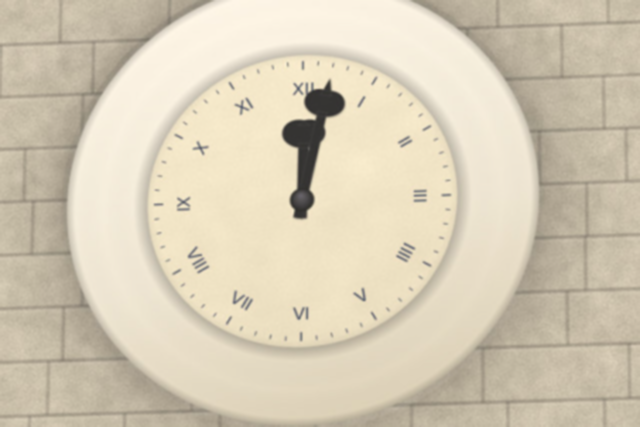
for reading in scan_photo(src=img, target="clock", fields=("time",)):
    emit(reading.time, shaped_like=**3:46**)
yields **12:02**
